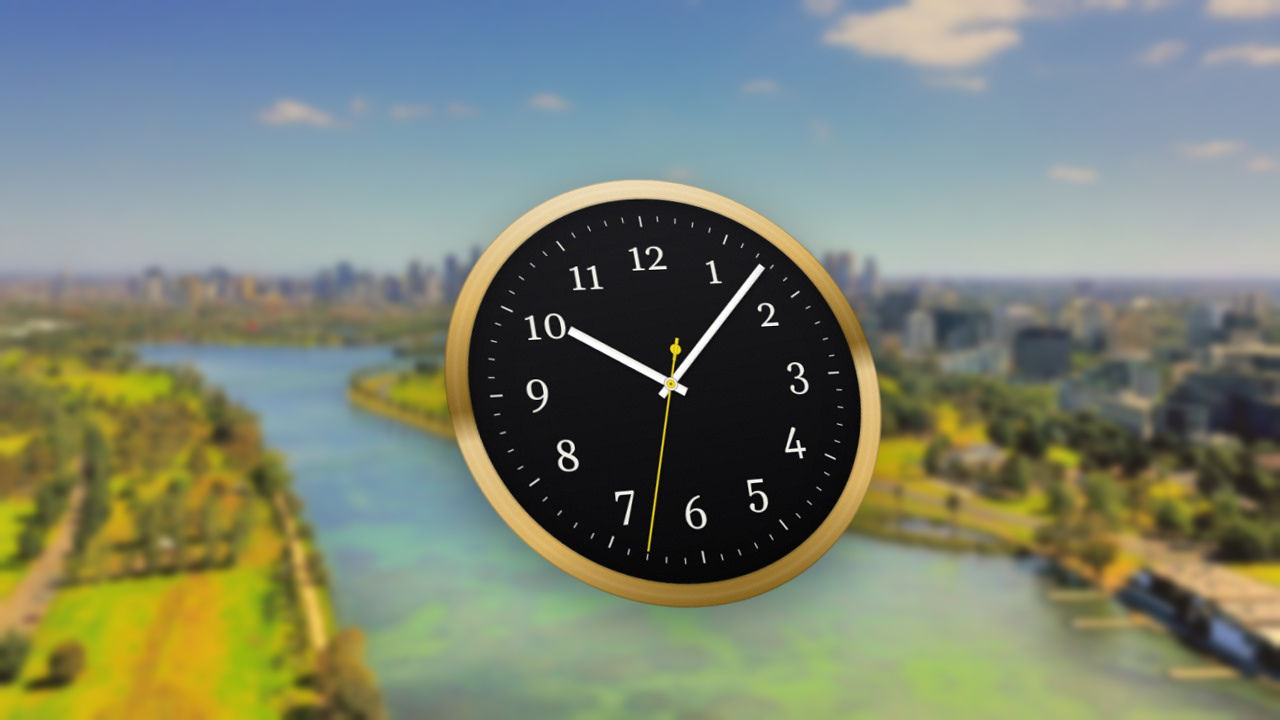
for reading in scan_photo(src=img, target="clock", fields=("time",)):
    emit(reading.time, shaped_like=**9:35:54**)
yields **10:07:33**
